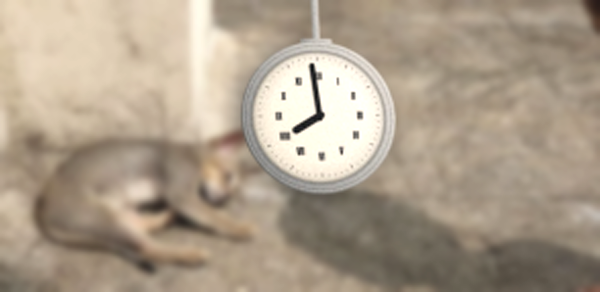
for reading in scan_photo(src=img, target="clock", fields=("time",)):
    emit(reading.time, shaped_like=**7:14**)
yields **7:59**
